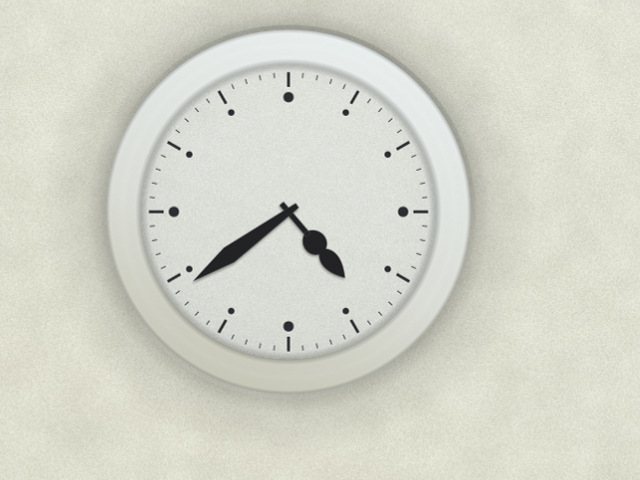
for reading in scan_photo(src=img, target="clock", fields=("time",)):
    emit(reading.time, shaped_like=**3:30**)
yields **4:39**
